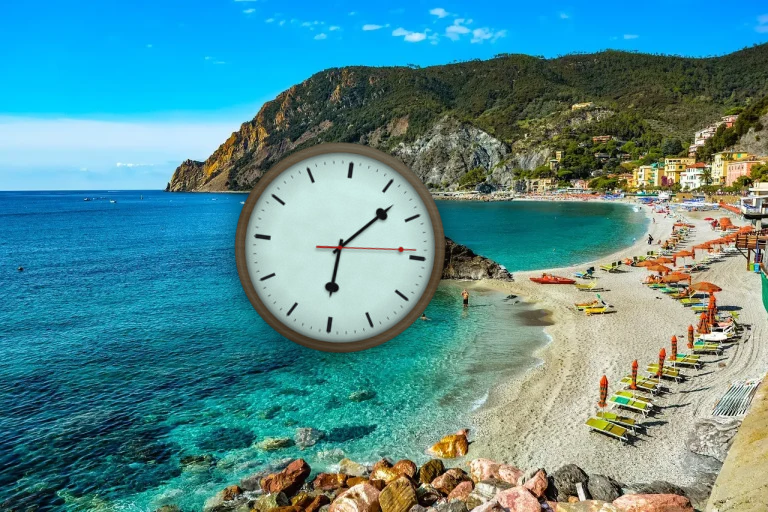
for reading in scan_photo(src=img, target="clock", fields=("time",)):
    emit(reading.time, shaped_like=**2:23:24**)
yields **6:07:14**
